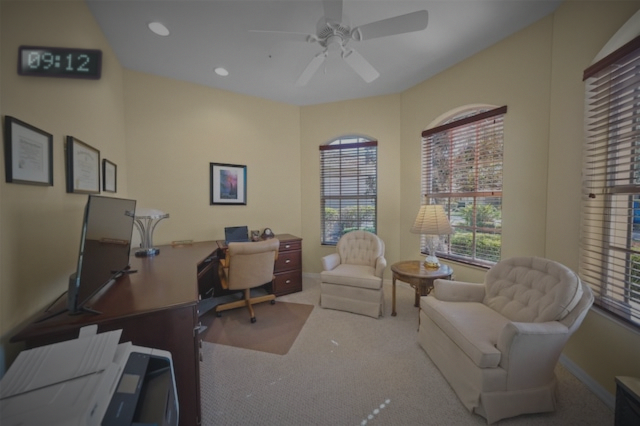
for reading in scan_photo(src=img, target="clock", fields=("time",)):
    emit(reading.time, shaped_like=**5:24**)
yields **9:12**
